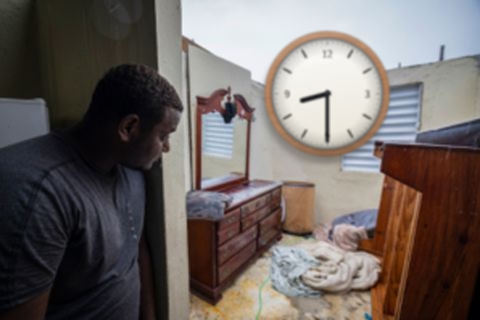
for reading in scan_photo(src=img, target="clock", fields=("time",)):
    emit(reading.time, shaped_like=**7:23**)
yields **8:30**
